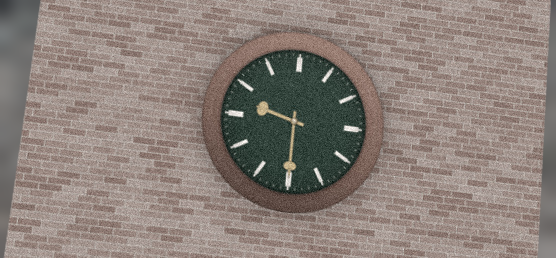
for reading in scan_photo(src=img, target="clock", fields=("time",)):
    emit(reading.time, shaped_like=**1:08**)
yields **9:30**
